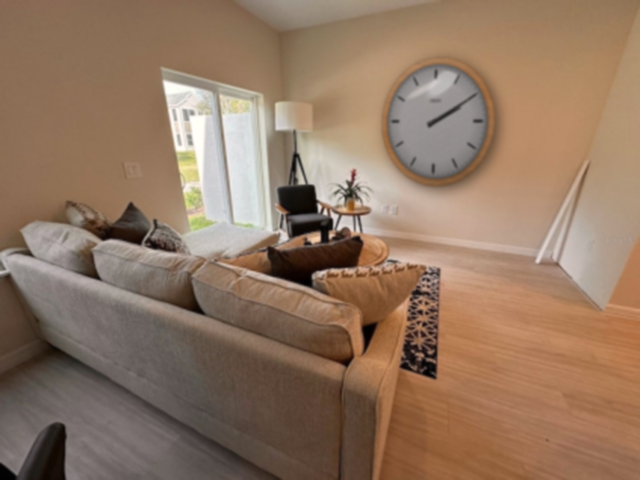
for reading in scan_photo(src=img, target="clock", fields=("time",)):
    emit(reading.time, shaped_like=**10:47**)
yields **2:10**
